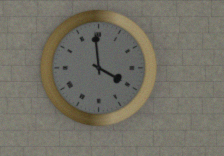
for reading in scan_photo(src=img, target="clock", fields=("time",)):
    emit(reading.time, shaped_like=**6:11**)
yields **3:59**
